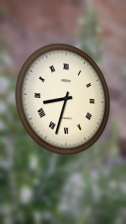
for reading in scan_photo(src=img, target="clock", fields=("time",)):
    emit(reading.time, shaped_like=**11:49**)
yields **8:33**
